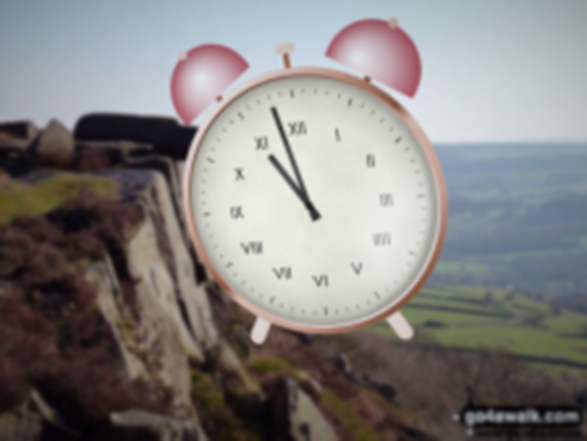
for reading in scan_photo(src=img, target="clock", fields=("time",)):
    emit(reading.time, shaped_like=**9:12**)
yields **10:58**
